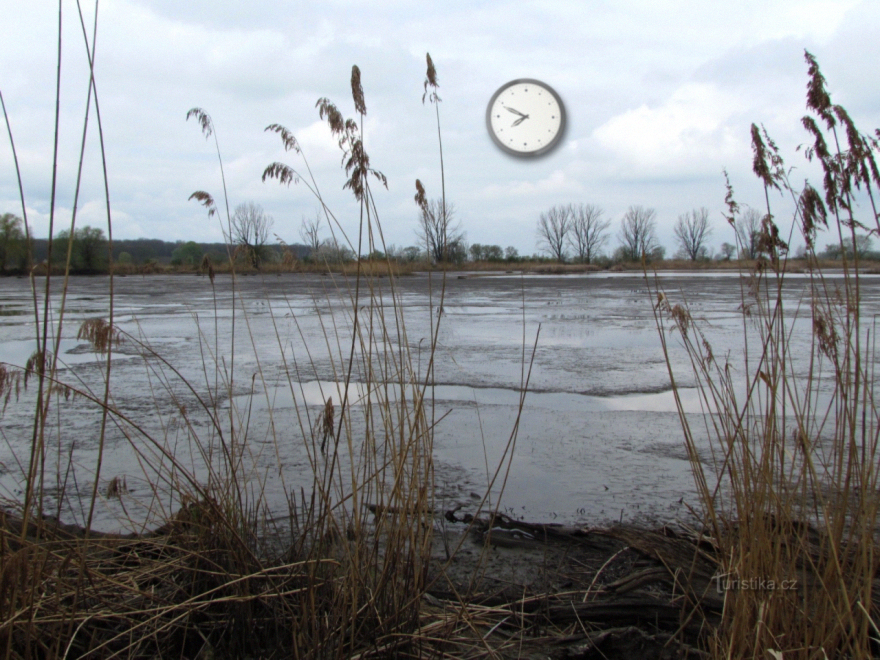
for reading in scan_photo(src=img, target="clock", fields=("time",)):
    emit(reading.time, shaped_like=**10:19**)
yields **7:49**
